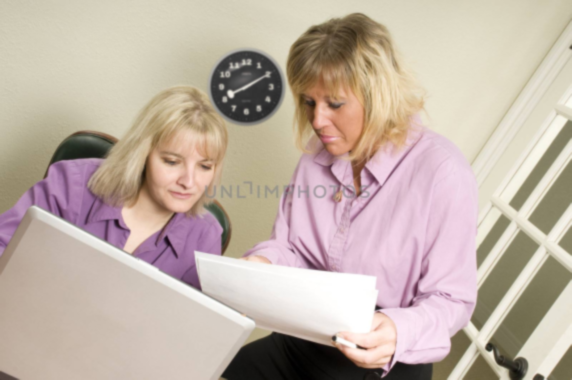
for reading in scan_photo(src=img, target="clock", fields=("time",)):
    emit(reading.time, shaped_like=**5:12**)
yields **8:10**
